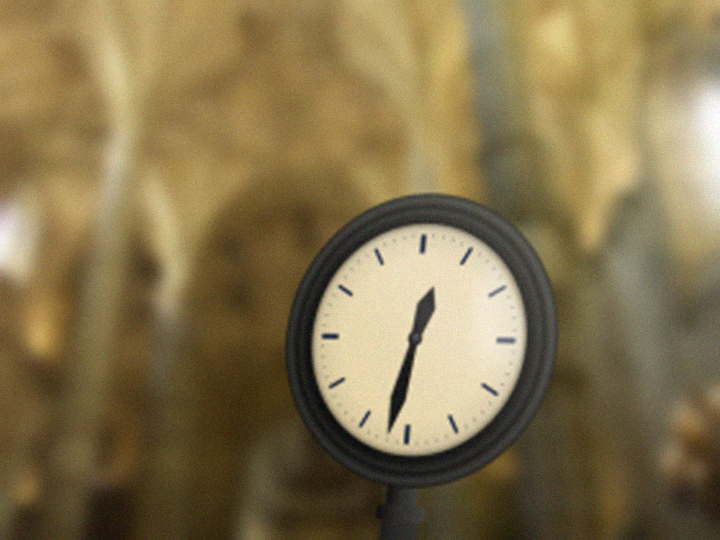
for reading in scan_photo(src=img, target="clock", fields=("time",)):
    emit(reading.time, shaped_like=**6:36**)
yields **12:32**
